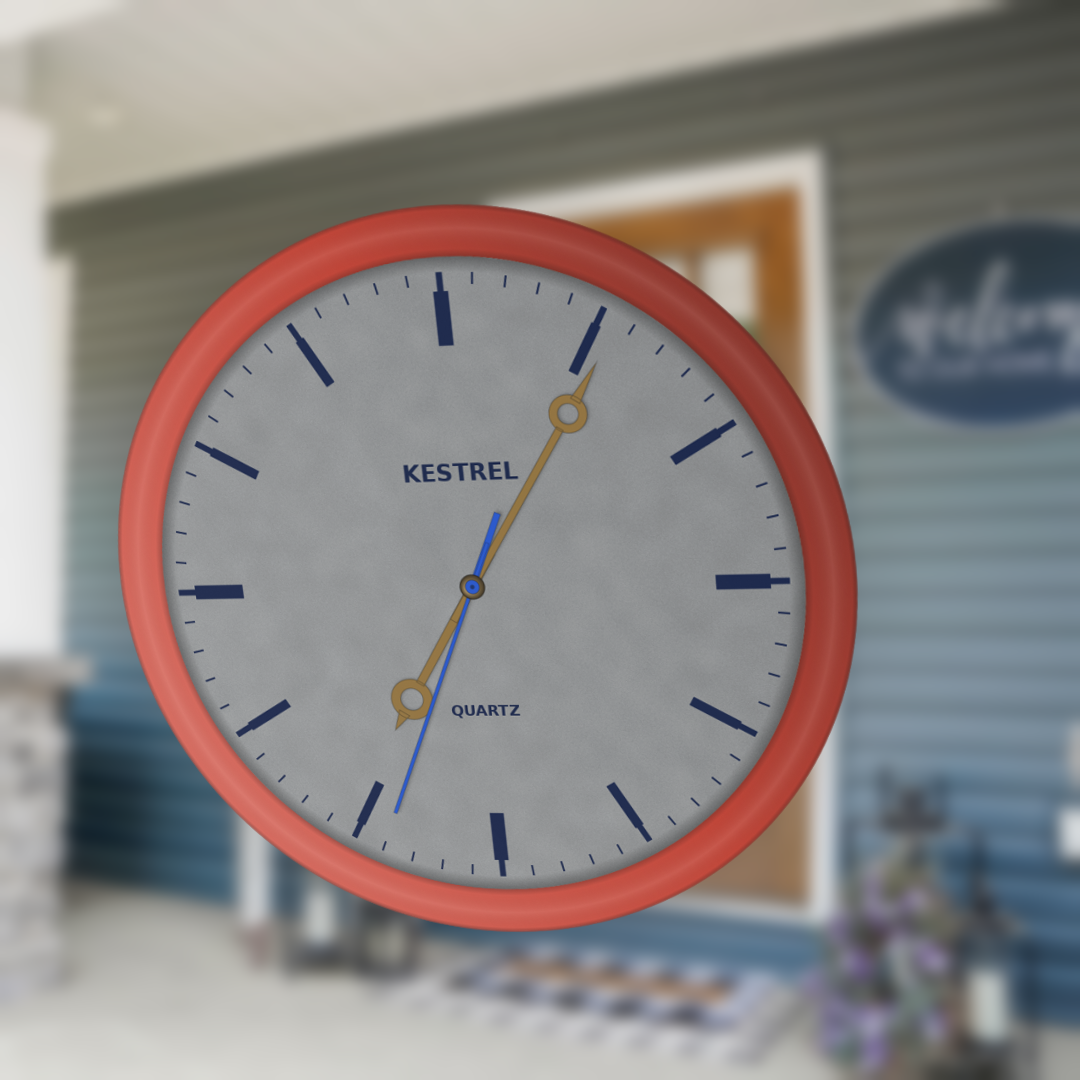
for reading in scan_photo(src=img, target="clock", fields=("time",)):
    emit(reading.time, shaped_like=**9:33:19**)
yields **7:05:34**
